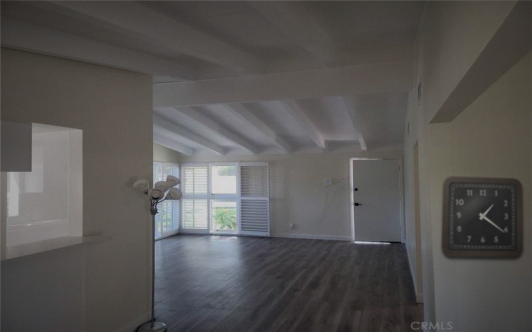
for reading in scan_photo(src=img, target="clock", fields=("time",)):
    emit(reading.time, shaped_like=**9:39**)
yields **1:21**
